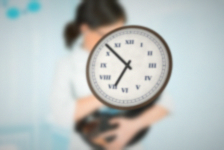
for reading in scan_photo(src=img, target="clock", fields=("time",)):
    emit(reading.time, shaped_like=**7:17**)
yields **6:52**
